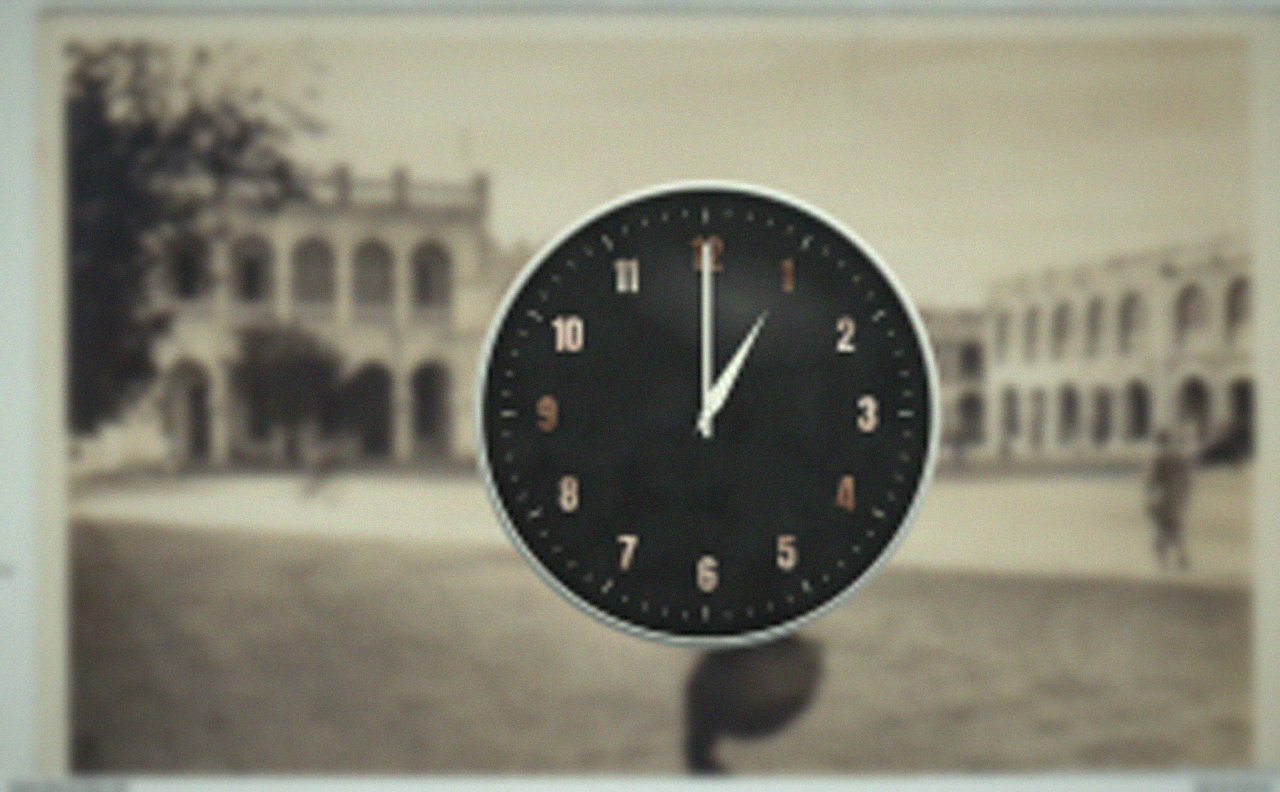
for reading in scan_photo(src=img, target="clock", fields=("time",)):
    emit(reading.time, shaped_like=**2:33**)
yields **1:00**
